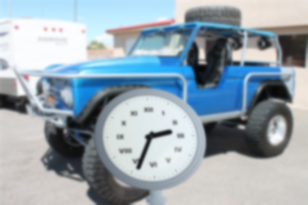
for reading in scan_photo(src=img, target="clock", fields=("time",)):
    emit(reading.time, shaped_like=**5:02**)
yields **2:34**
